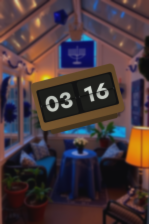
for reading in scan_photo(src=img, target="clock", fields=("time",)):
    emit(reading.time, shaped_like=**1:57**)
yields **3:16**
